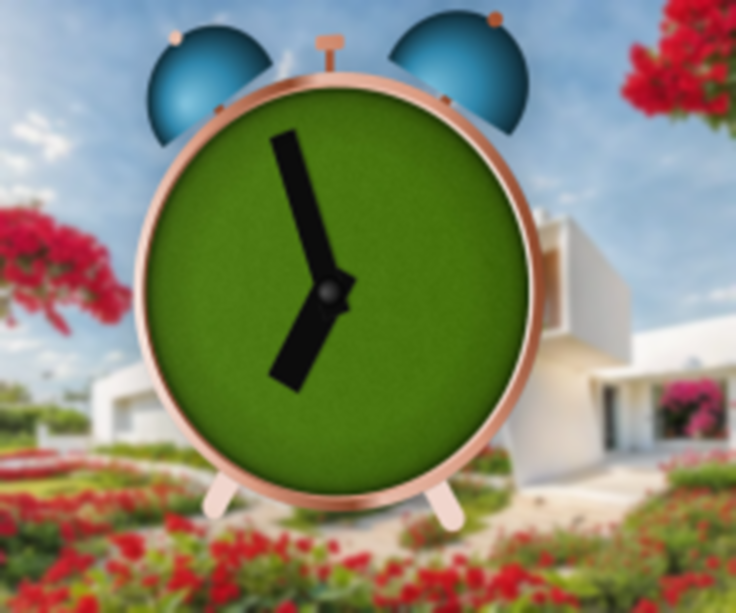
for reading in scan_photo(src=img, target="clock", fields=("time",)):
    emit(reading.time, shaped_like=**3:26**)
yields **6:57**
